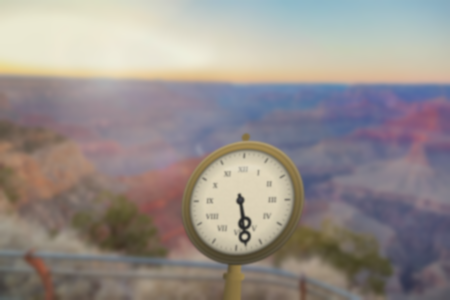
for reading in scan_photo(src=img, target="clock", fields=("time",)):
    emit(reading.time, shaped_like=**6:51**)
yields **5:28**
